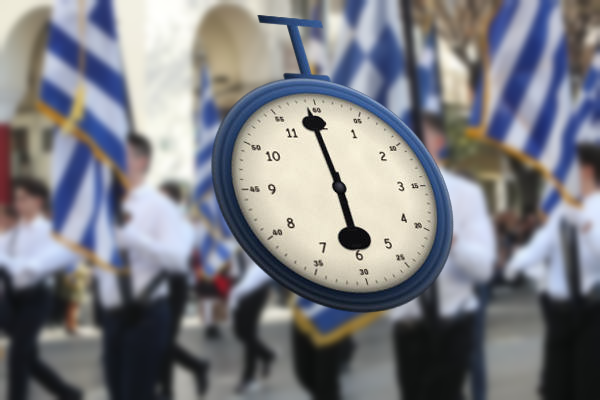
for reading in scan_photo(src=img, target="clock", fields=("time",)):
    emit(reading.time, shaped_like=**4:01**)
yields **5:59**
